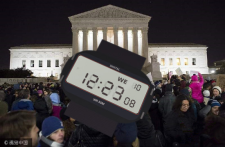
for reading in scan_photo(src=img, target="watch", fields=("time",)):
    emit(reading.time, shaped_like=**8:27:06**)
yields **12:23:08**
